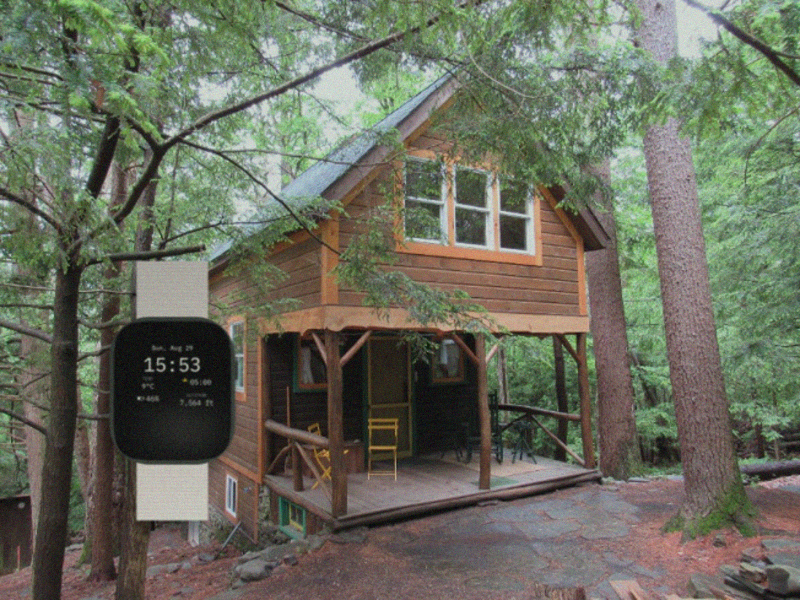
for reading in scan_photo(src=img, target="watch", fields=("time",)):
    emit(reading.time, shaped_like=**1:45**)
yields **15:53**
